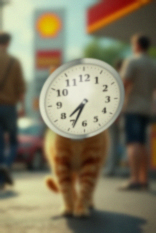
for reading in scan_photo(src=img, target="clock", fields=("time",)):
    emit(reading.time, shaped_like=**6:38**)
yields **7:34**
